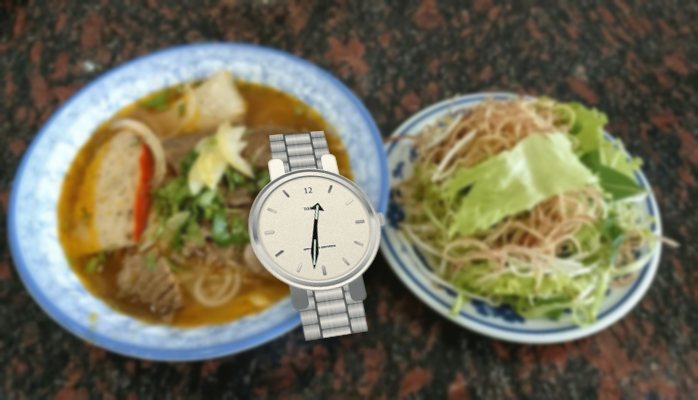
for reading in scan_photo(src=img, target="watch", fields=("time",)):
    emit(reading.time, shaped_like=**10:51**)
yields **12:32**
